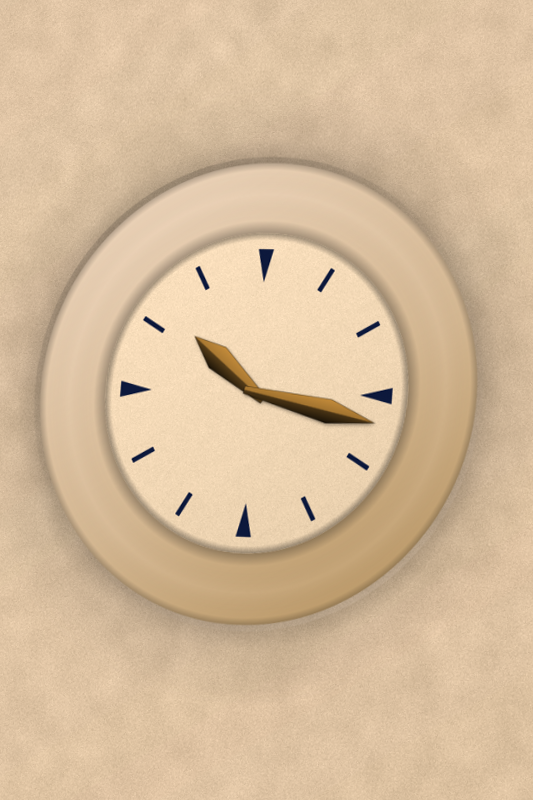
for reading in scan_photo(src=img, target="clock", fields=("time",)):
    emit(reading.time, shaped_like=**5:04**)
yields **10:17**
